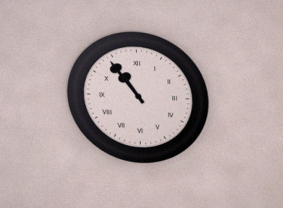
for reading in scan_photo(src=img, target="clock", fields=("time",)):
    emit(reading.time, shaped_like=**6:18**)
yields **10:54**
